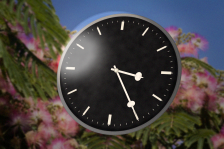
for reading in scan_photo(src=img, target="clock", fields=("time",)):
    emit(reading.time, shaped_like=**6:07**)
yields **3:25**
